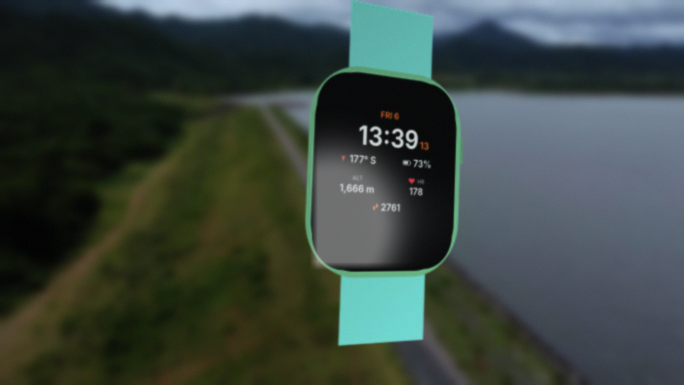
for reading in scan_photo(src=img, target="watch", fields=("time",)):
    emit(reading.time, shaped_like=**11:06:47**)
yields **13:39:13**
